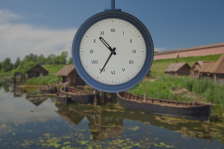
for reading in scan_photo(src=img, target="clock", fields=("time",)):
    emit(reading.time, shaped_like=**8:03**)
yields **10:35**
